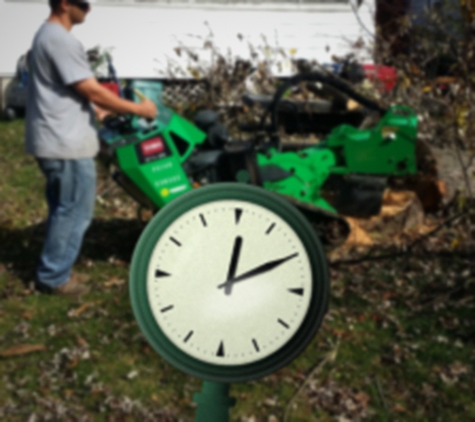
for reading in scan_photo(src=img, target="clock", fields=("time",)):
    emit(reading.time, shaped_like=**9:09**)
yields **12:10**
